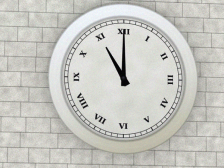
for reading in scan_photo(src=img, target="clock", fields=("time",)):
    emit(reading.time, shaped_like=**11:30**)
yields **11:00**
